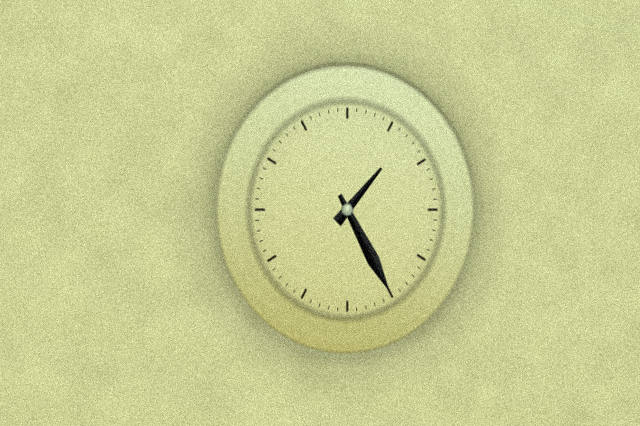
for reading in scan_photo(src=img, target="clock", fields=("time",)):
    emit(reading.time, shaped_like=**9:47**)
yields **1:25**
